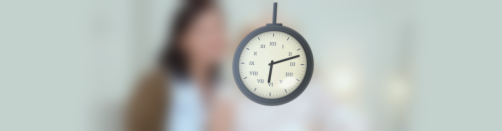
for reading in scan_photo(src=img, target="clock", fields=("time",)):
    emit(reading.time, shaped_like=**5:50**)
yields **6:12**
